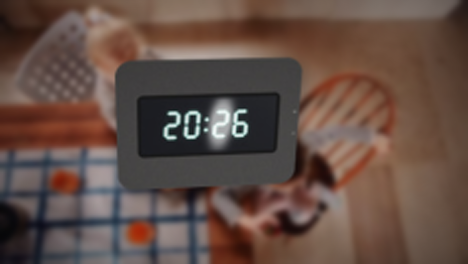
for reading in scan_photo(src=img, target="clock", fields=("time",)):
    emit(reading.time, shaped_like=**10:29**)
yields **20:26**
